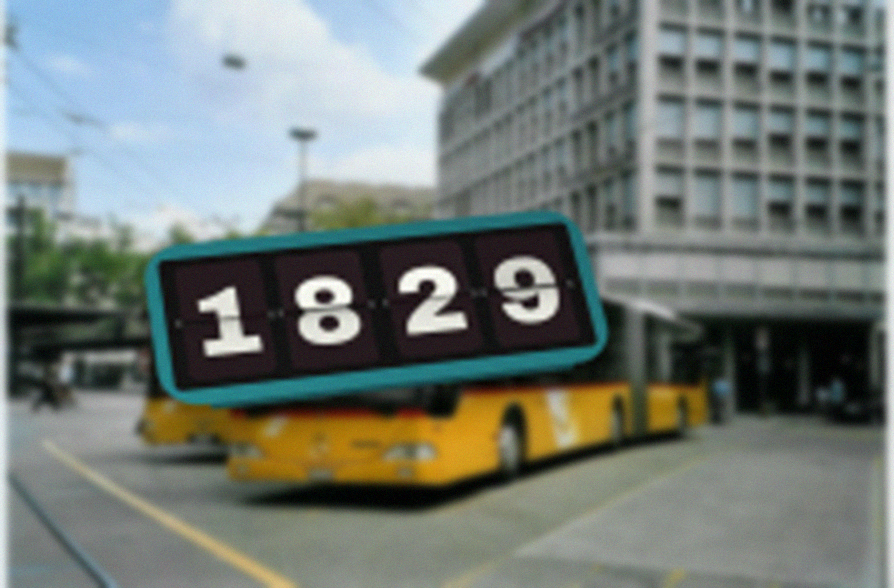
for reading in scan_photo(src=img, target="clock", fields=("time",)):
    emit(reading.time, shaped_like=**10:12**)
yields **18:29**
